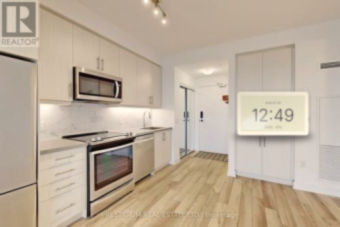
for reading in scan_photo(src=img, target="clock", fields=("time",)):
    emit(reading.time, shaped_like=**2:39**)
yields **12:49**
